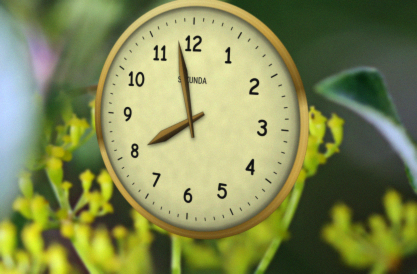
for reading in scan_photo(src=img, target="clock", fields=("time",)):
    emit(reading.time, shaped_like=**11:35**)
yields **7:58**
